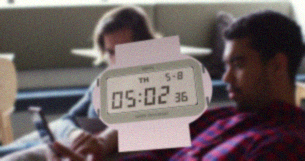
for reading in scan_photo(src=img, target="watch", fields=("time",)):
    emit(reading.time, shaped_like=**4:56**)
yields **5:02**
